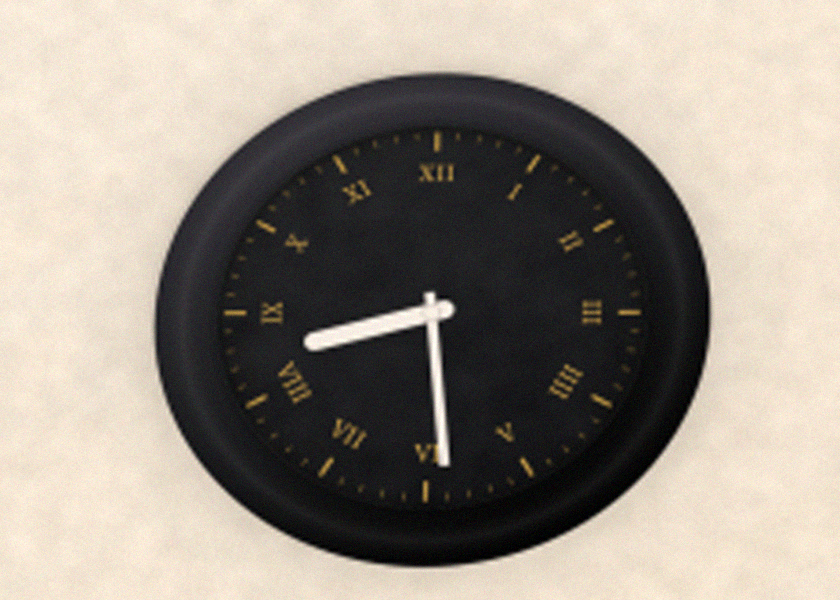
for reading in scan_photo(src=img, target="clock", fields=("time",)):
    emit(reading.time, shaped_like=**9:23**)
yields **8:29**
